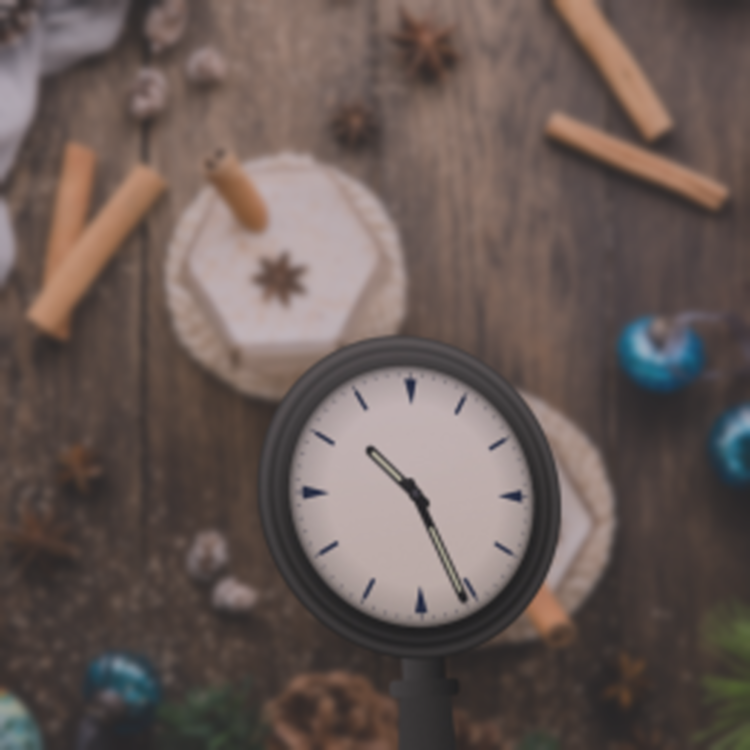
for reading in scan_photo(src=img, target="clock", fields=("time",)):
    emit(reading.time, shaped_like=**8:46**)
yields **10:26**
